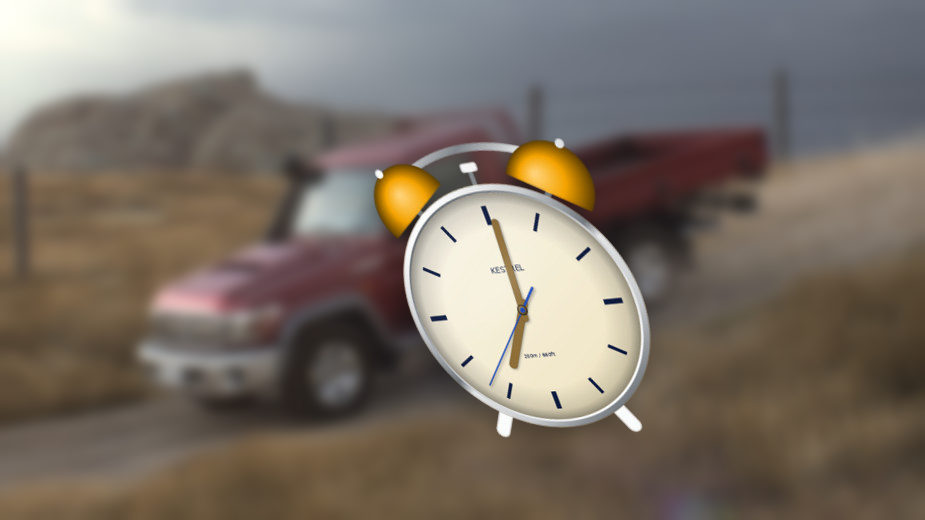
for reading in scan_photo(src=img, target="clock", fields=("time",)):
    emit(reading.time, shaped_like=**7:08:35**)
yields **7:00:37**
